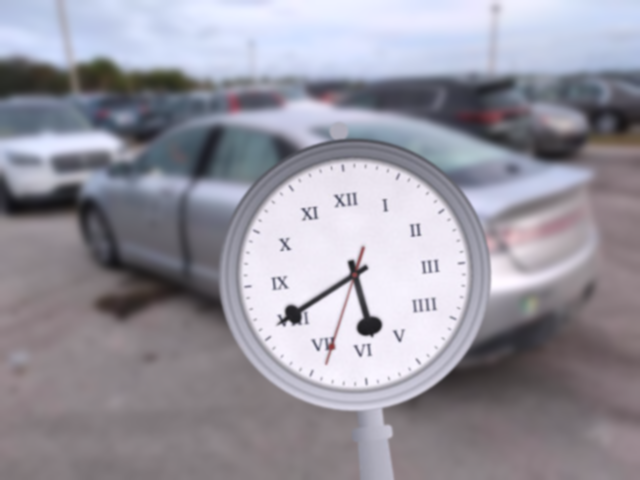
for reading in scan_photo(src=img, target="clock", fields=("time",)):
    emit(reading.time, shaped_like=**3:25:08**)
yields **5:40:34**
